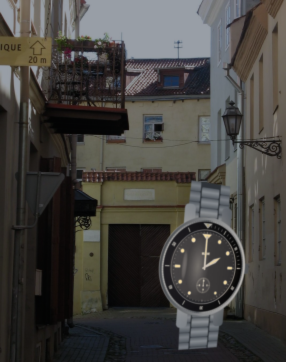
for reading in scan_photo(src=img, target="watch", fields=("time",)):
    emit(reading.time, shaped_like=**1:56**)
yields **2:00**
